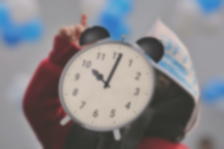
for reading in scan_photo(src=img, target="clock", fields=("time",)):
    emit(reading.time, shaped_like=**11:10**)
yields **10:01**
